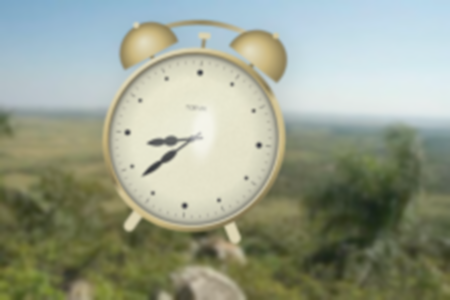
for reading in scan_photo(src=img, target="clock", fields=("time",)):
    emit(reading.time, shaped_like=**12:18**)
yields **8:38**
